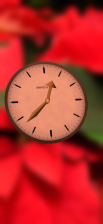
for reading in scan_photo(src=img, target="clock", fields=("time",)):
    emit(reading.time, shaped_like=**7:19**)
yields **12:38**
